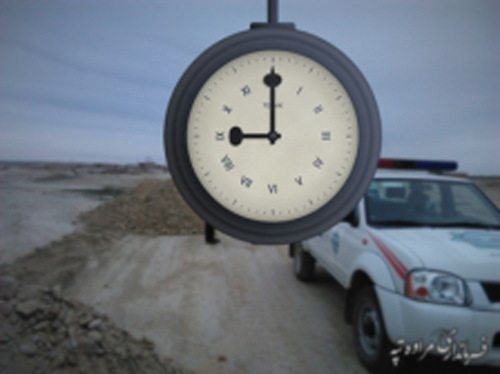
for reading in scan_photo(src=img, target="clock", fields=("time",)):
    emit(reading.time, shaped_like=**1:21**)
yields **9:00**
